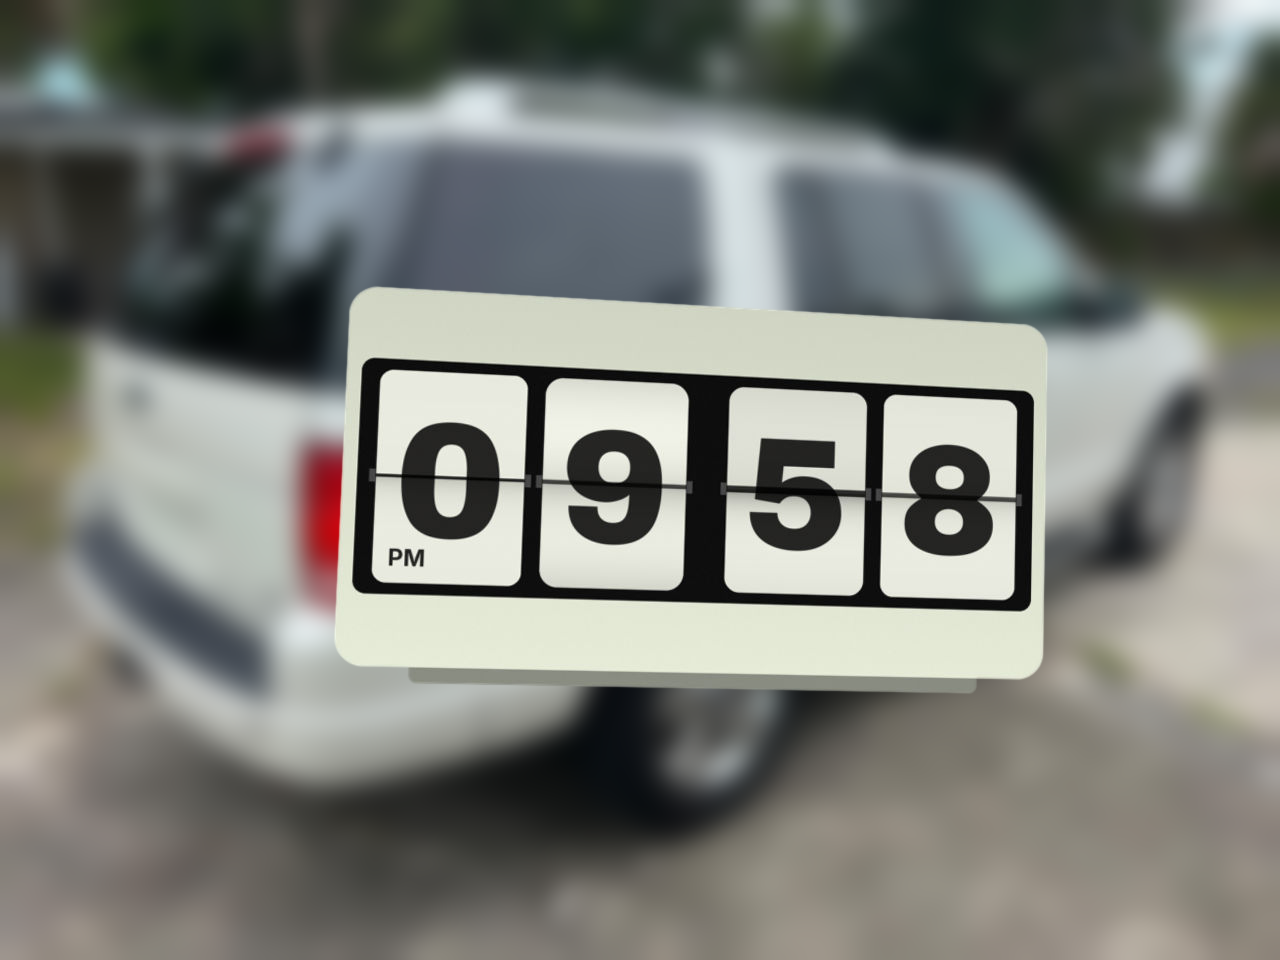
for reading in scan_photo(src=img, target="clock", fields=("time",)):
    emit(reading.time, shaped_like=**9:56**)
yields **9:58**
